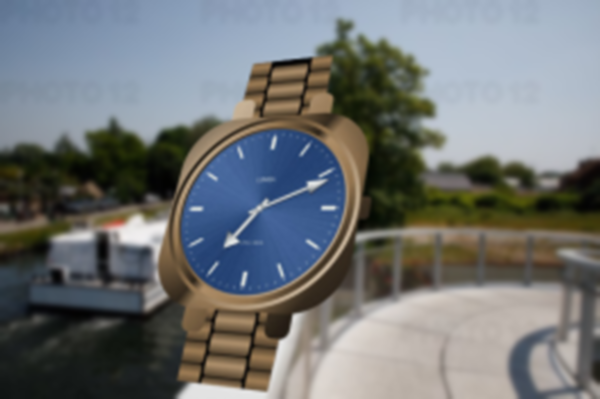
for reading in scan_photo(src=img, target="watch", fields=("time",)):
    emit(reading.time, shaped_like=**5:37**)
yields **7:11**
